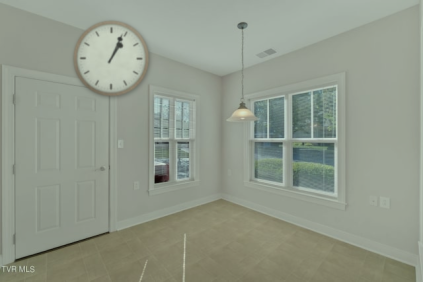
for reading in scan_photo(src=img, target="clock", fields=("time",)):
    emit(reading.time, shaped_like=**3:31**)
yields **1:04**
